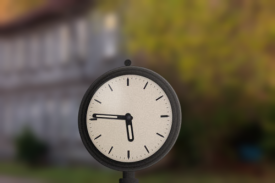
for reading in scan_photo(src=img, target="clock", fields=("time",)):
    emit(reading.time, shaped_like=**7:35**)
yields **5:46**
